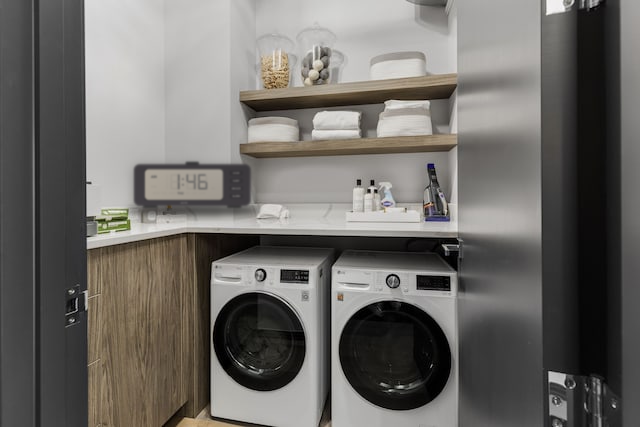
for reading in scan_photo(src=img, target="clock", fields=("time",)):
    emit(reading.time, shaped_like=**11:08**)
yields **1:46**
